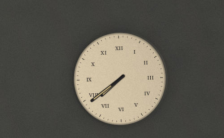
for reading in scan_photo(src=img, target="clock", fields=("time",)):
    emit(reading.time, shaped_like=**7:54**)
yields **7:39**
